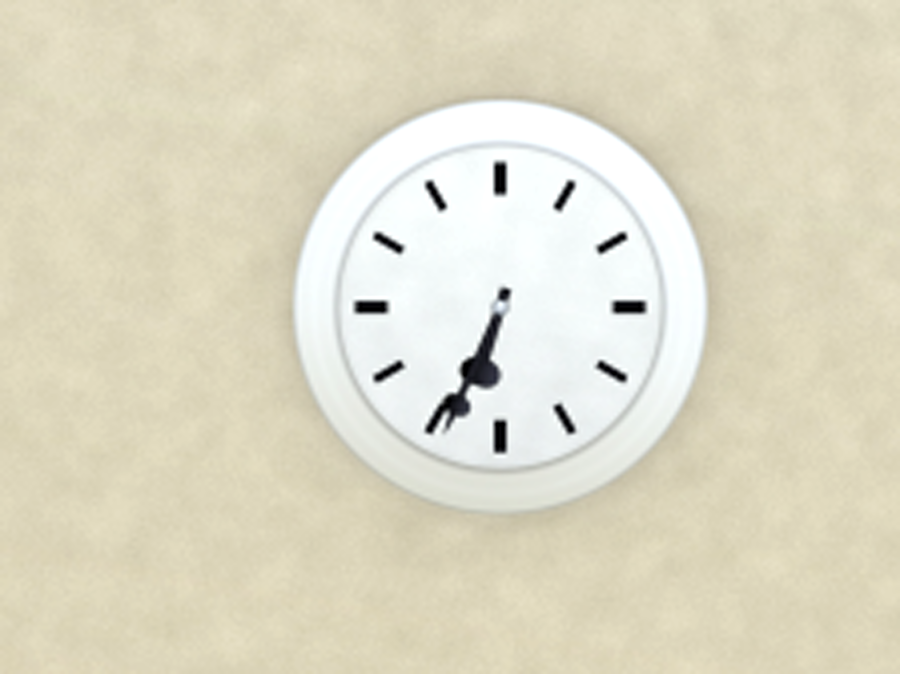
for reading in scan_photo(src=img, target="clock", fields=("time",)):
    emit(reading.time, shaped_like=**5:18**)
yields **6:34**
